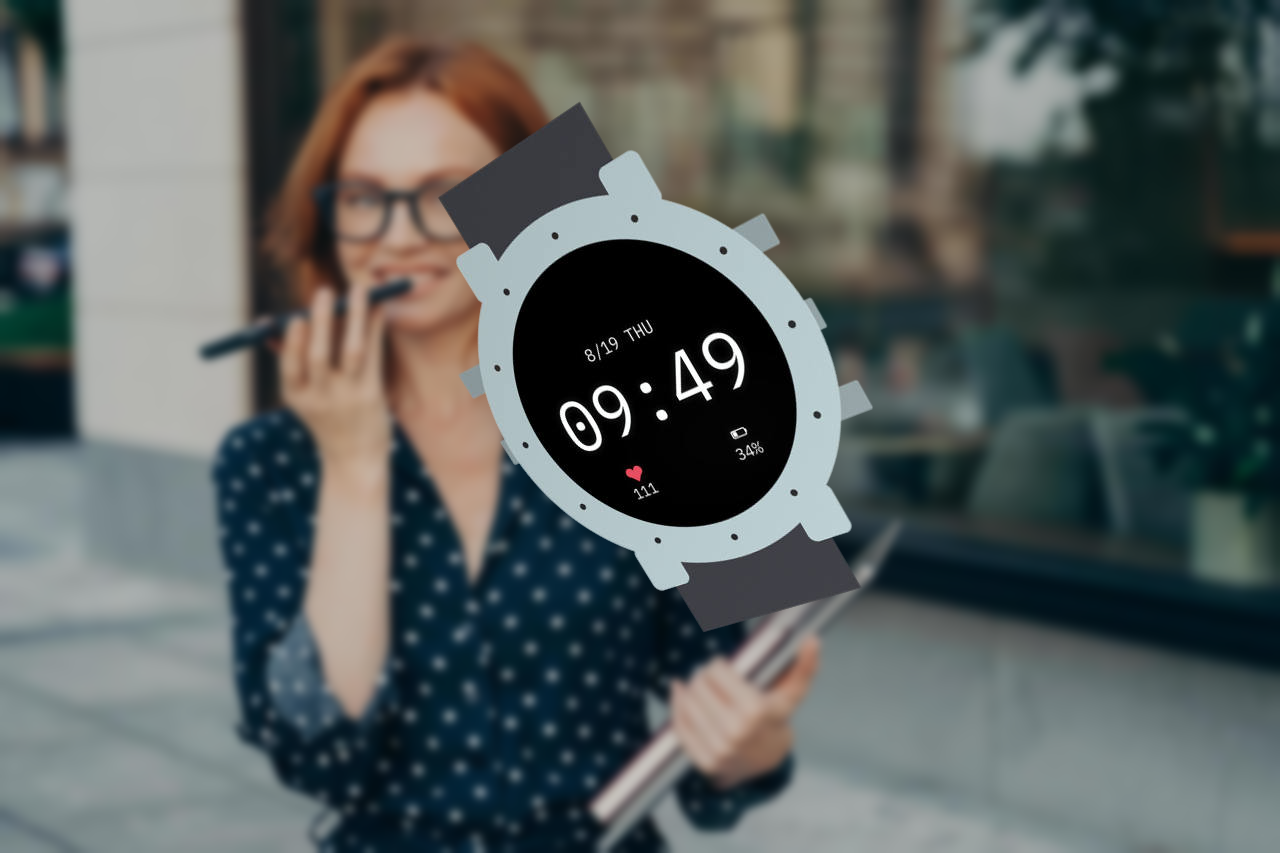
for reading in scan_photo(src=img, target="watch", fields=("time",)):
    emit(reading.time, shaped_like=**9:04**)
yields **9:49**
